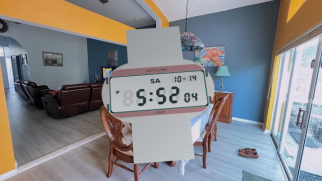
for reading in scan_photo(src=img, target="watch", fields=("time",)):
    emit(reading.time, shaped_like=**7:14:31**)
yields **5:52:04**
